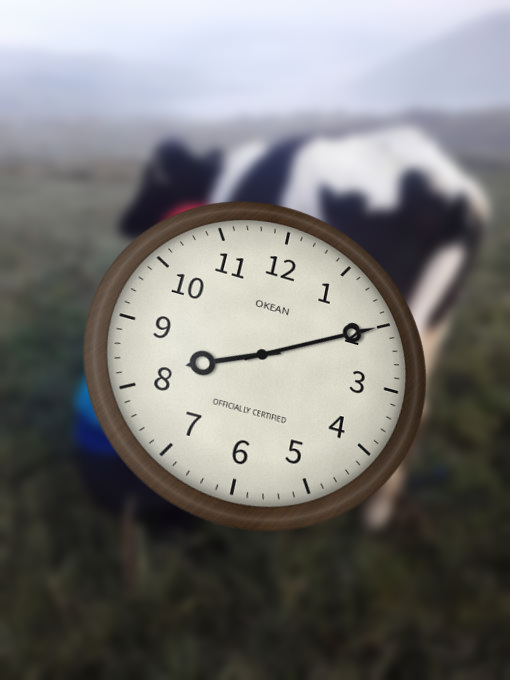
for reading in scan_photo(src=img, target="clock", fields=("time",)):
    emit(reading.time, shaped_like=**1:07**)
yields **8:10**
